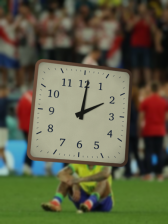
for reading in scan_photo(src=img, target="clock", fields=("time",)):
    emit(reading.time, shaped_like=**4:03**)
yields **2:01**
